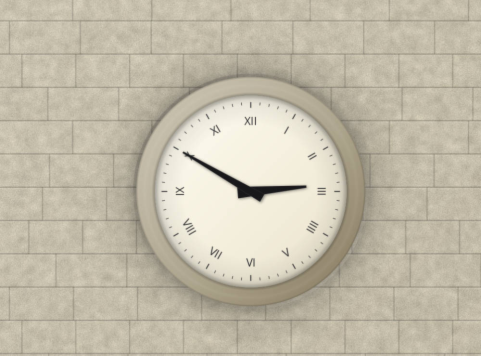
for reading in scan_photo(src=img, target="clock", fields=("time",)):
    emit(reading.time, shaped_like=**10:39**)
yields **2:50**
